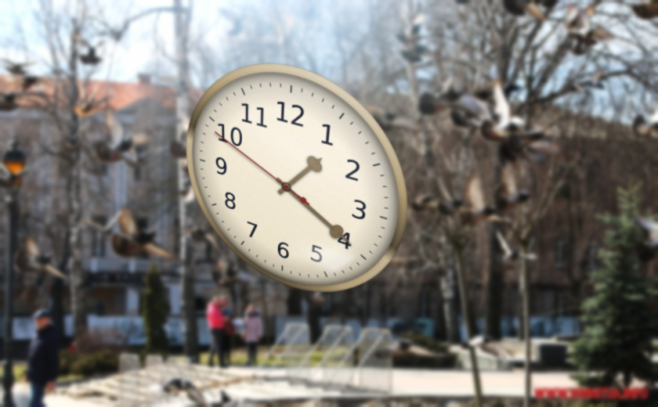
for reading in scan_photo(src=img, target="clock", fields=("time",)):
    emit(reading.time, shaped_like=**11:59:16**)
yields **1:19:49**
